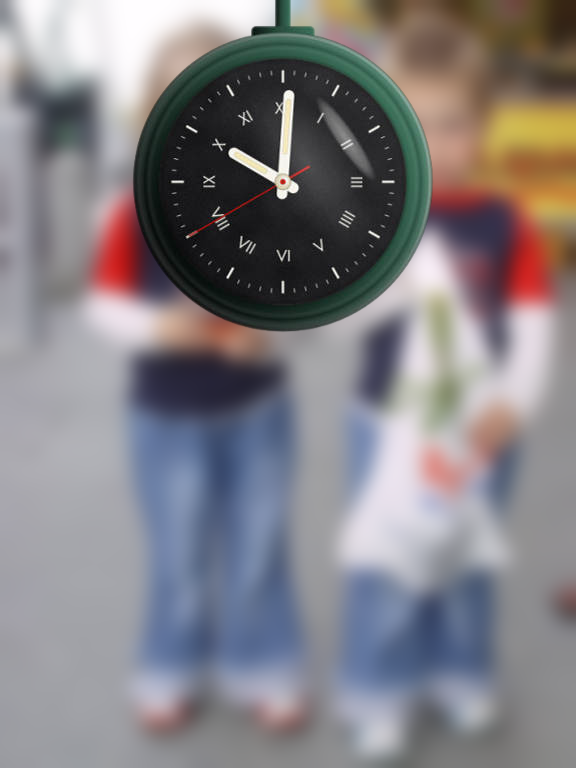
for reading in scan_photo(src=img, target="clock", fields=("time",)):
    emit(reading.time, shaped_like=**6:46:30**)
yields **10:00:40**
